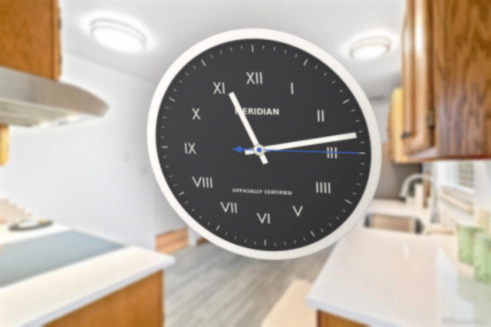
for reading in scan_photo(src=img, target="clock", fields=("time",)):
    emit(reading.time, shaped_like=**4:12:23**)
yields **11:13:15**
